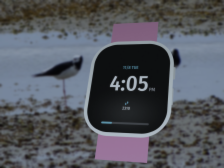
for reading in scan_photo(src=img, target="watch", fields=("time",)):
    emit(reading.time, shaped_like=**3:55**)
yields **4:05**
